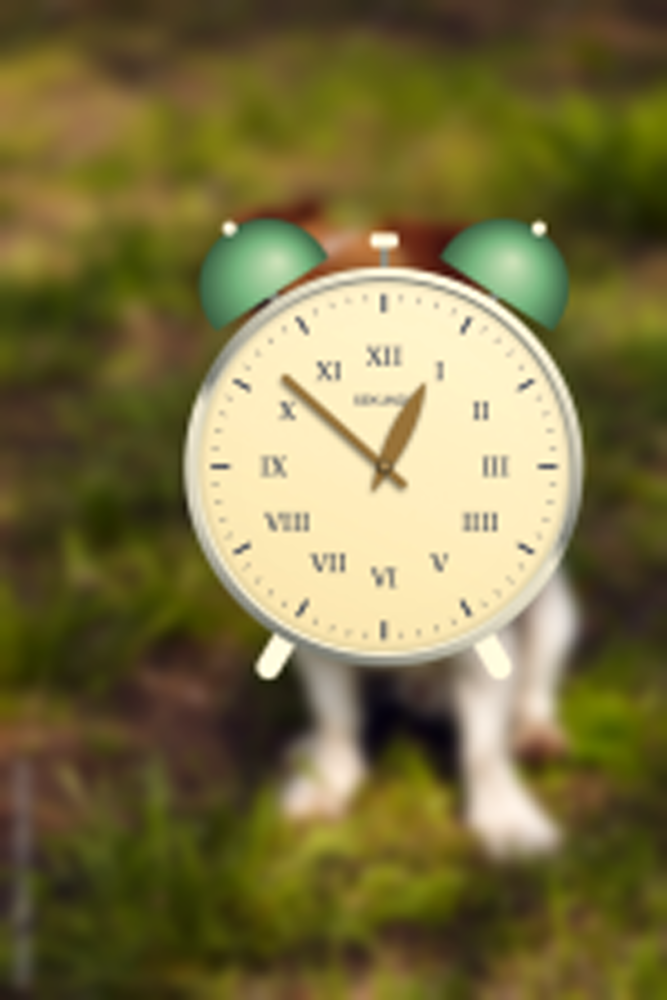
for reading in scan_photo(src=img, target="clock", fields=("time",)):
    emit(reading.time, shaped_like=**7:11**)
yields **12:52**
